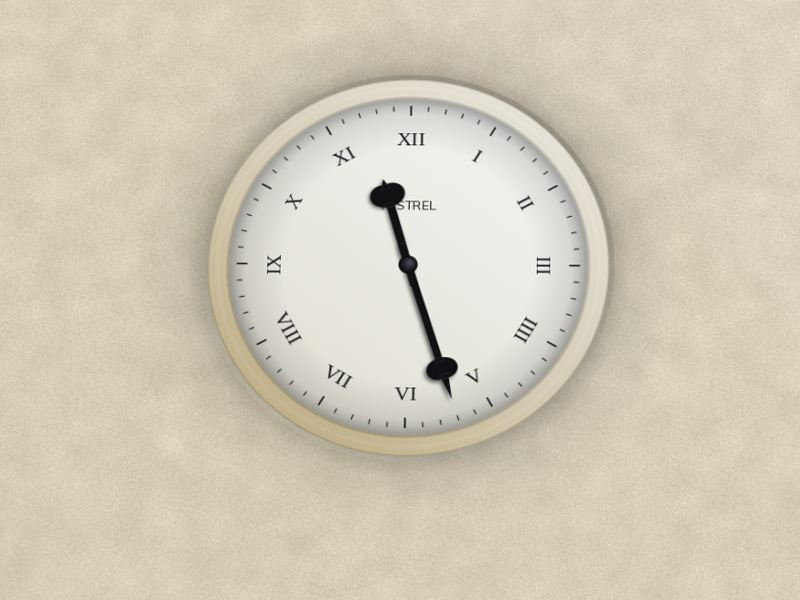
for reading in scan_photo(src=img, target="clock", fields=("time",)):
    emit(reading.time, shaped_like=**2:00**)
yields **11:27**
